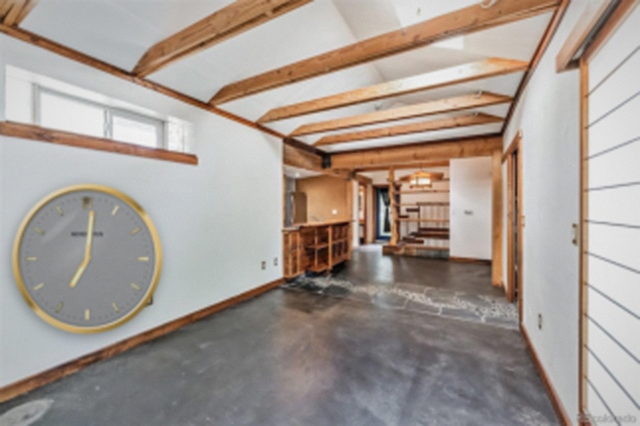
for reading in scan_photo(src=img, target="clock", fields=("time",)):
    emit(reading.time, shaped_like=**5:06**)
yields **7:01**
